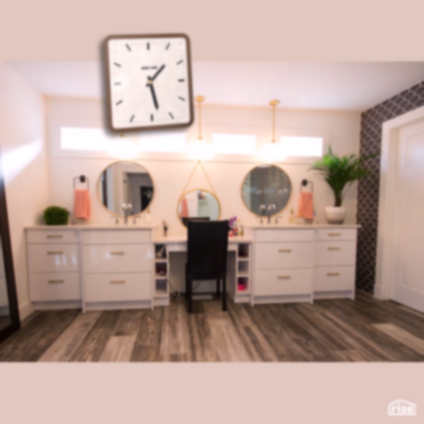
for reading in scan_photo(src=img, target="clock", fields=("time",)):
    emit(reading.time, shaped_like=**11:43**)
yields **1:28**
